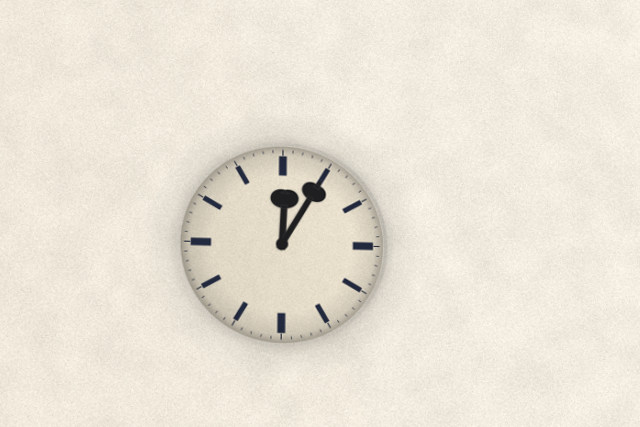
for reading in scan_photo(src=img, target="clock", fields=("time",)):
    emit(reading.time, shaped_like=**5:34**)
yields **12:05**
